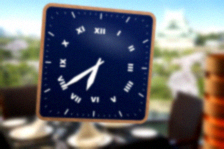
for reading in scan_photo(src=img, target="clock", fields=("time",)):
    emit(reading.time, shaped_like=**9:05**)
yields **6:39**
